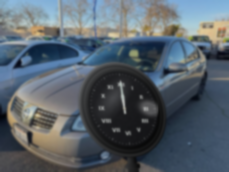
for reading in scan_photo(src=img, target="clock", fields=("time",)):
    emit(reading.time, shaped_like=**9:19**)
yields **12:00**
